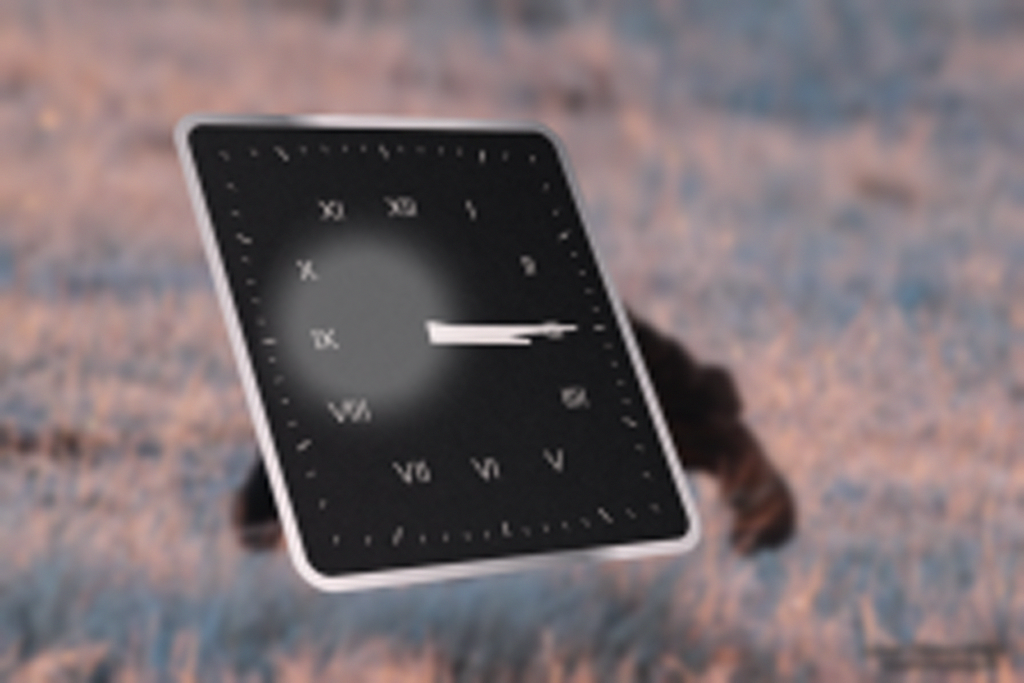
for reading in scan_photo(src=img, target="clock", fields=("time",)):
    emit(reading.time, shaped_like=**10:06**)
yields **3:15**
